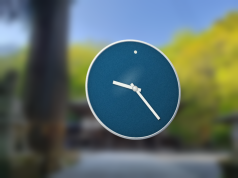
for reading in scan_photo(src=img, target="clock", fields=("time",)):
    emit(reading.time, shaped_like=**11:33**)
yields **9:23**
